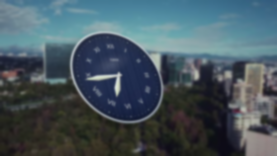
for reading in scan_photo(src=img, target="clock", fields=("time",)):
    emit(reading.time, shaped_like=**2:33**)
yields **6:44**
